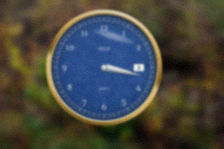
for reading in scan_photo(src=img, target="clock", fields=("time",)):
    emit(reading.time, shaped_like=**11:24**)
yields **3:17**
